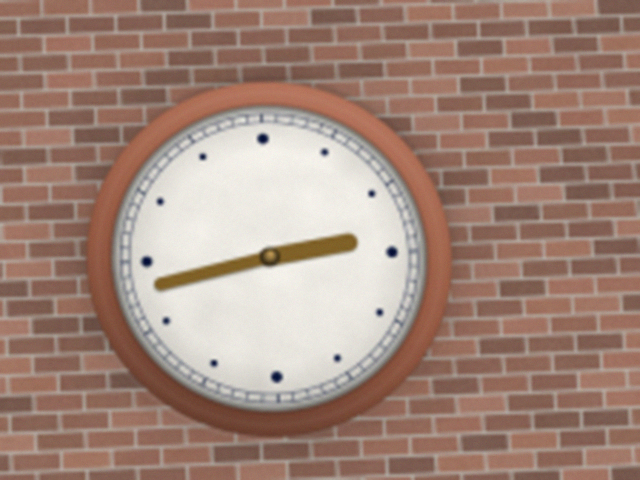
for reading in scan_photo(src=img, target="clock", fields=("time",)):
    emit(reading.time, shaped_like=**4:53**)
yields **2:43**
